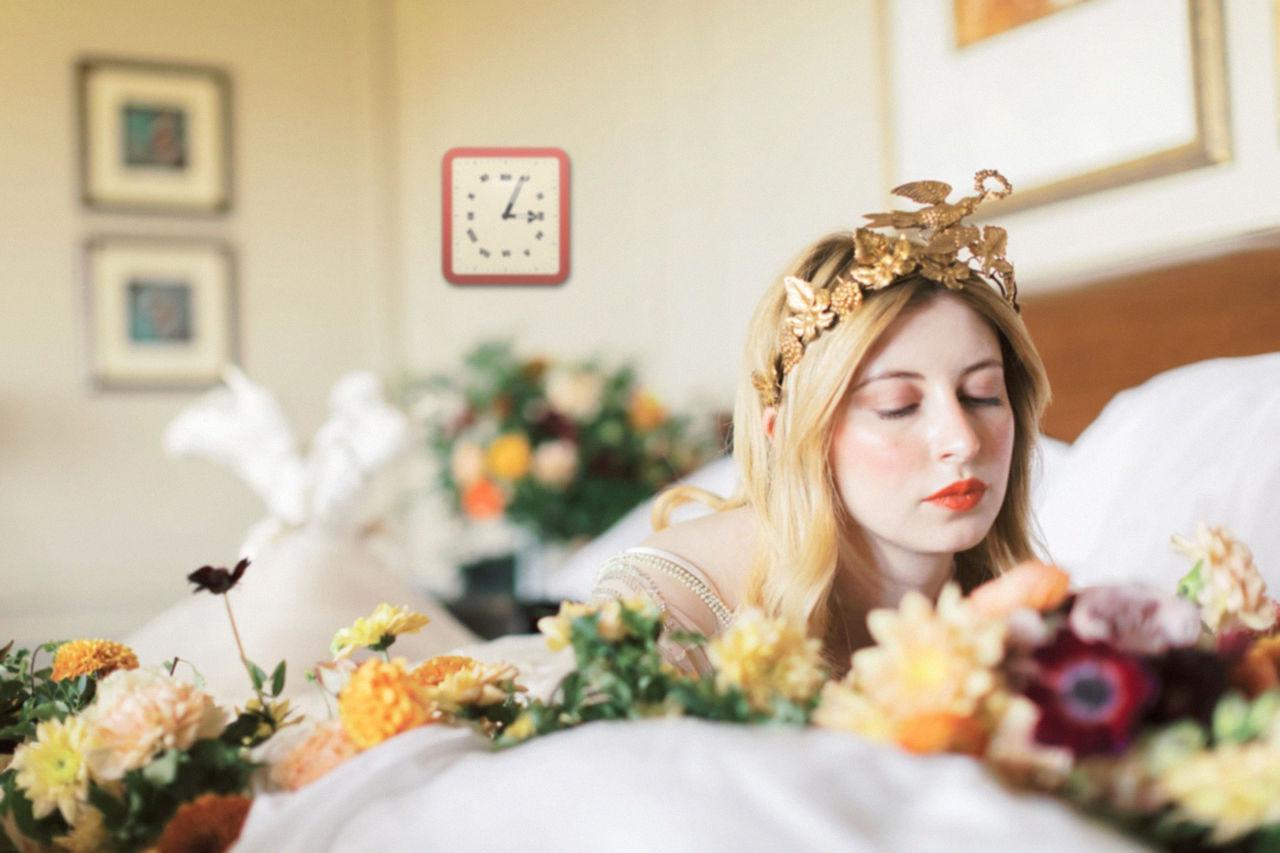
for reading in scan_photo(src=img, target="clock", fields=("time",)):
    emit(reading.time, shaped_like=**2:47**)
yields **3:04**
